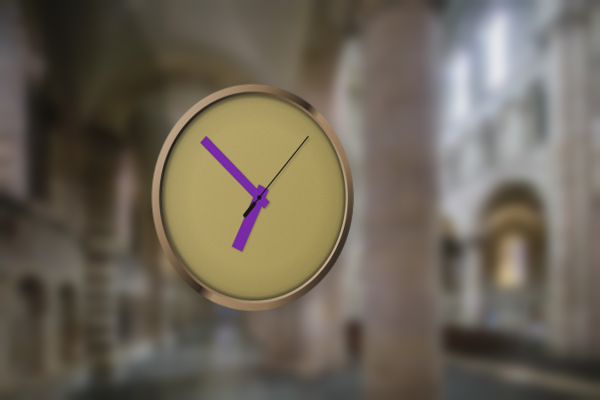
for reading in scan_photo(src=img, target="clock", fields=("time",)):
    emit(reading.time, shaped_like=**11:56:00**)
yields **6:52:07**
